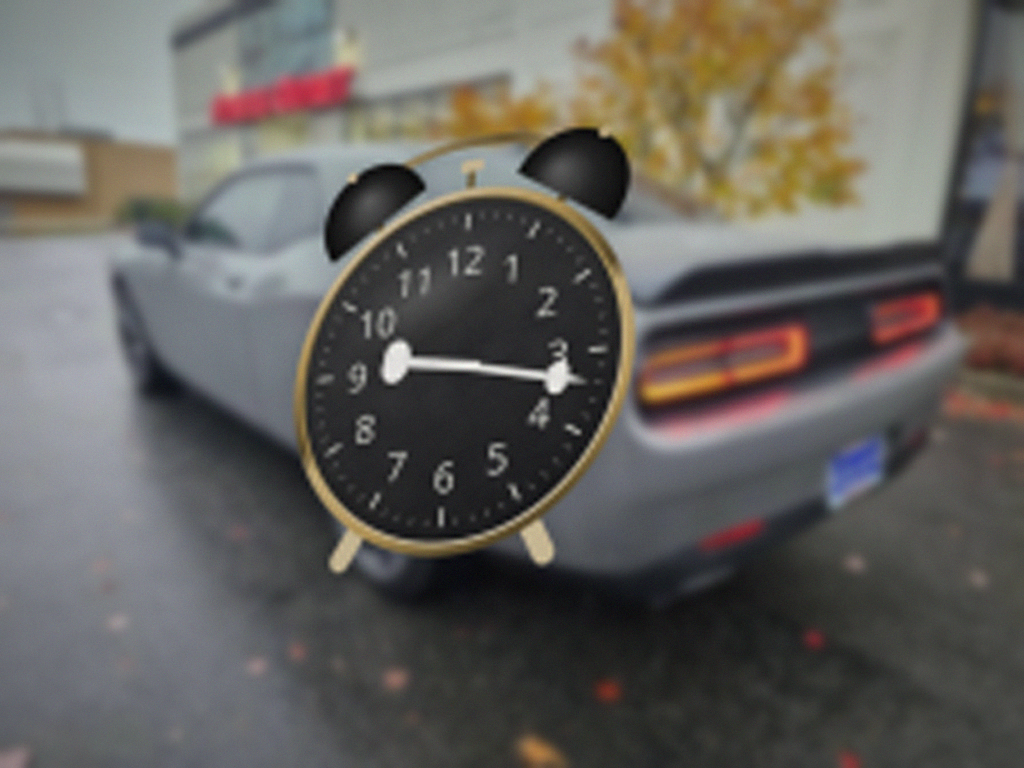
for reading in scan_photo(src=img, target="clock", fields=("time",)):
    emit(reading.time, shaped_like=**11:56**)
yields **9:17**
